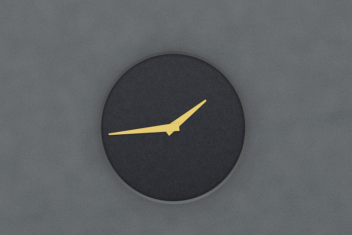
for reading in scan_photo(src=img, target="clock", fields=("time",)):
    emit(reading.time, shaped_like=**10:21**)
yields **1:44**
